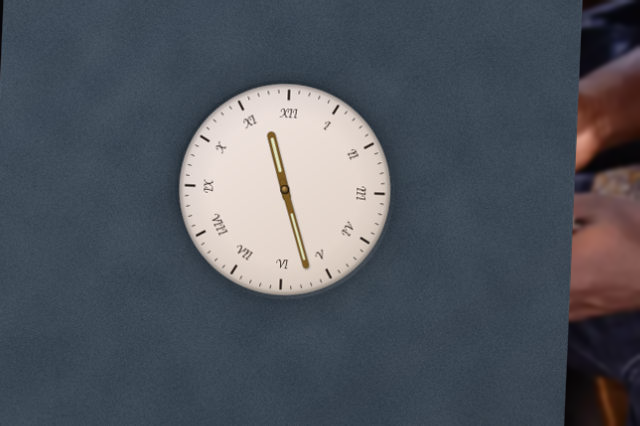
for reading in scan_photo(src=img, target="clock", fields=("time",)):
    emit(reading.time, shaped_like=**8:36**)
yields **11:27**
